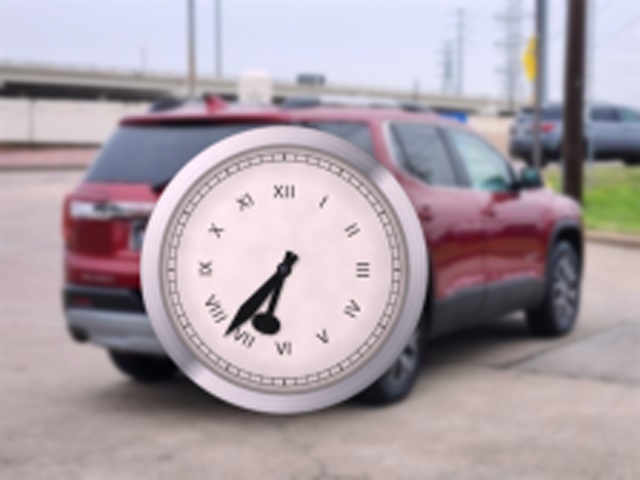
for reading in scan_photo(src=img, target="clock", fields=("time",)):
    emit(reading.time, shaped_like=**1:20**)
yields **6:37**
